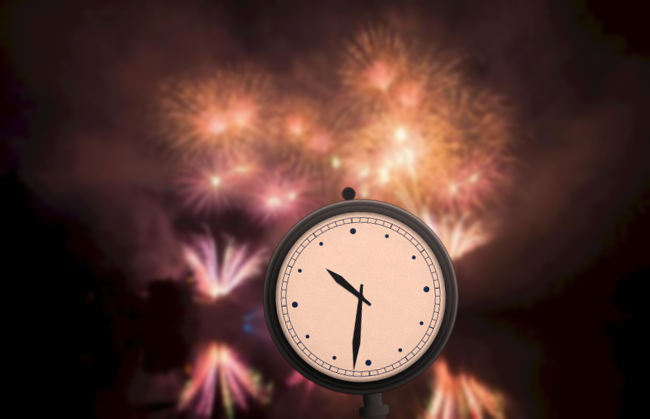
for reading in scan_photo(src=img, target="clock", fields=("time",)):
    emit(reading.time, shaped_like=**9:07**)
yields **10:32**
